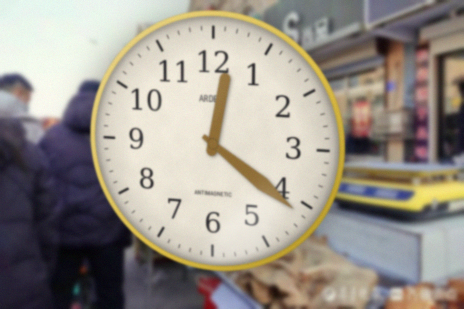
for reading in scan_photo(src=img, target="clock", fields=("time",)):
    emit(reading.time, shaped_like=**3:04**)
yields **12:21**
